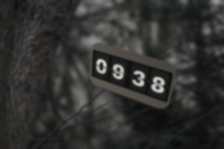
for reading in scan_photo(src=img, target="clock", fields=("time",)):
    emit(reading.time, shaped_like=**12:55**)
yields **9:38**
